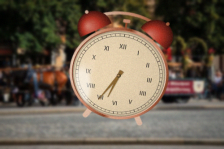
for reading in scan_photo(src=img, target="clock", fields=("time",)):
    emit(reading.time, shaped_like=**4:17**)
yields **6:35**
